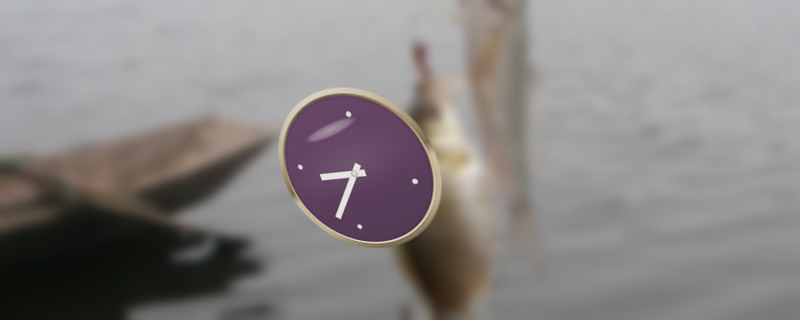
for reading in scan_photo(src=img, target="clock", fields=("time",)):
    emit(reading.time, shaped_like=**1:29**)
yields **8:34**
